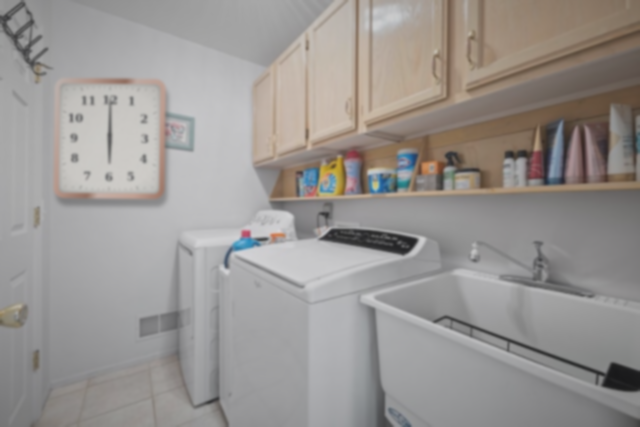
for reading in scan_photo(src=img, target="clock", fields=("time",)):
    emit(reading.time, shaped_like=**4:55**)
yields **6:00**
